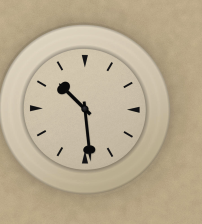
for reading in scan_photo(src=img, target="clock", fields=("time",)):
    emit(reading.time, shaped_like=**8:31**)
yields **10:29**
